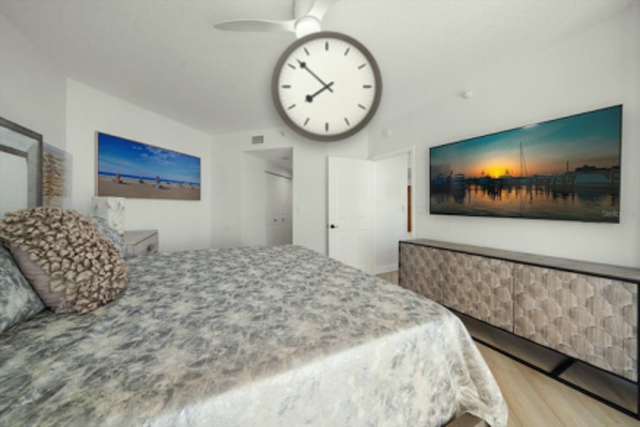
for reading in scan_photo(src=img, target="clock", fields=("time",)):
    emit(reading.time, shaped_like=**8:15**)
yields **7:52**
